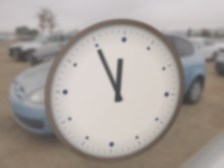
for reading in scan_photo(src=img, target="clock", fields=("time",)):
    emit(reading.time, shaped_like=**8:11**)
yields **11:55**
